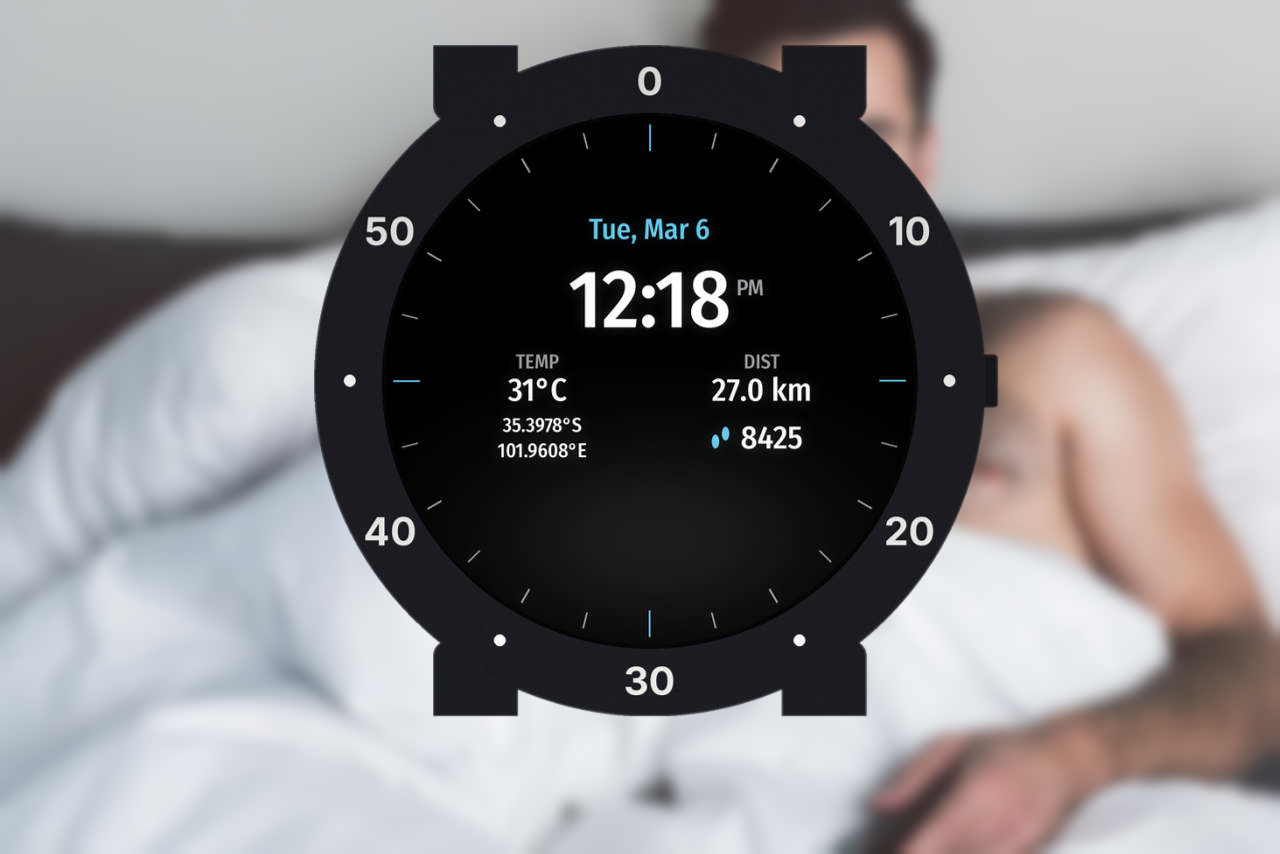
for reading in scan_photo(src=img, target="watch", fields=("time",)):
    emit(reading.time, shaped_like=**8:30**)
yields **12:18**
